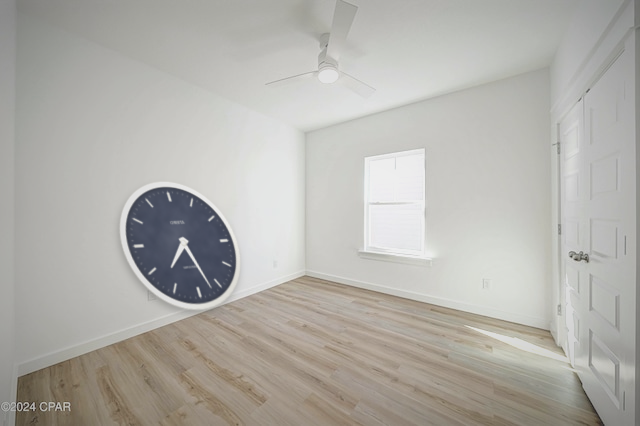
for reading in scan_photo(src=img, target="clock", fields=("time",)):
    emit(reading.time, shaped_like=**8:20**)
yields **7:27**
